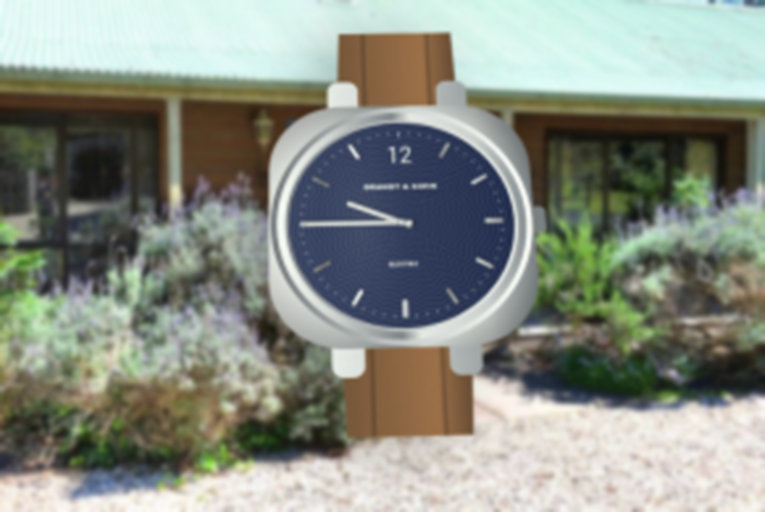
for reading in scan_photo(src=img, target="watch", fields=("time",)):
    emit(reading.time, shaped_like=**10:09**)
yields **9:45**
